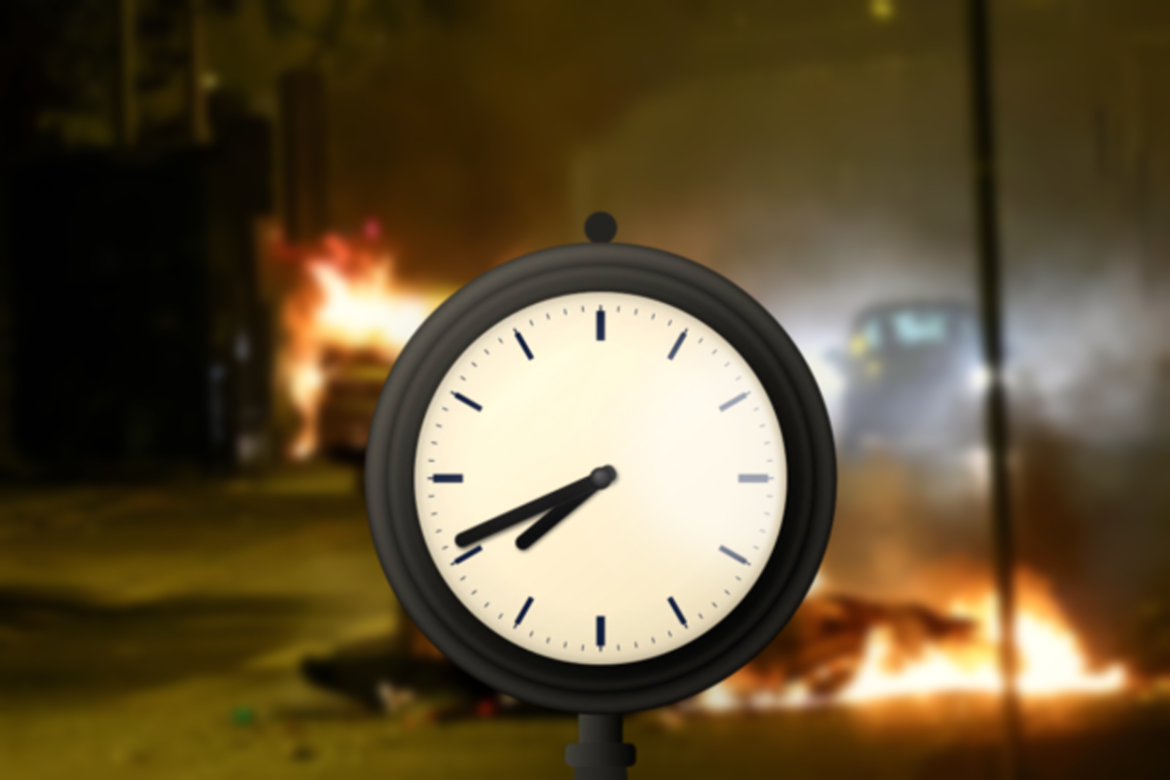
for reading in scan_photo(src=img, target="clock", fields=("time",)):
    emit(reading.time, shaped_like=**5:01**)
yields **7:41**
